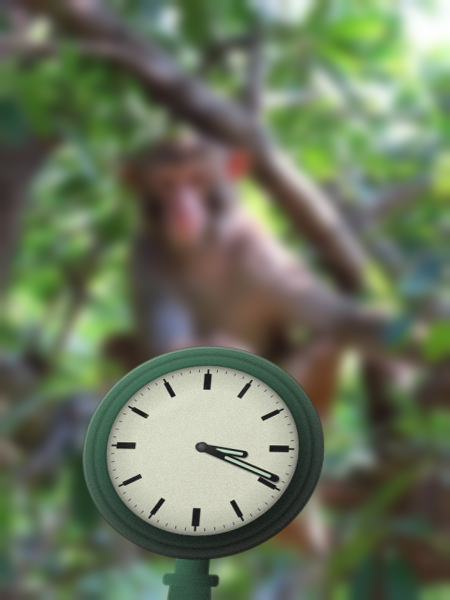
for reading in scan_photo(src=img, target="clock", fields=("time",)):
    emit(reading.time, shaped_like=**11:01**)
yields **3:19**
